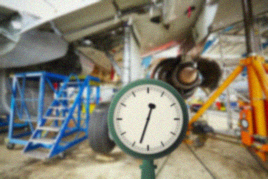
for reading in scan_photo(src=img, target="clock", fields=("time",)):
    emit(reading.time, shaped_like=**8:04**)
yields **12:33**
